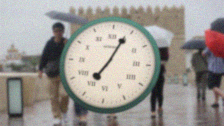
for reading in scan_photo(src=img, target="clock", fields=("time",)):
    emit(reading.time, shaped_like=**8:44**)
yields **7:04**
